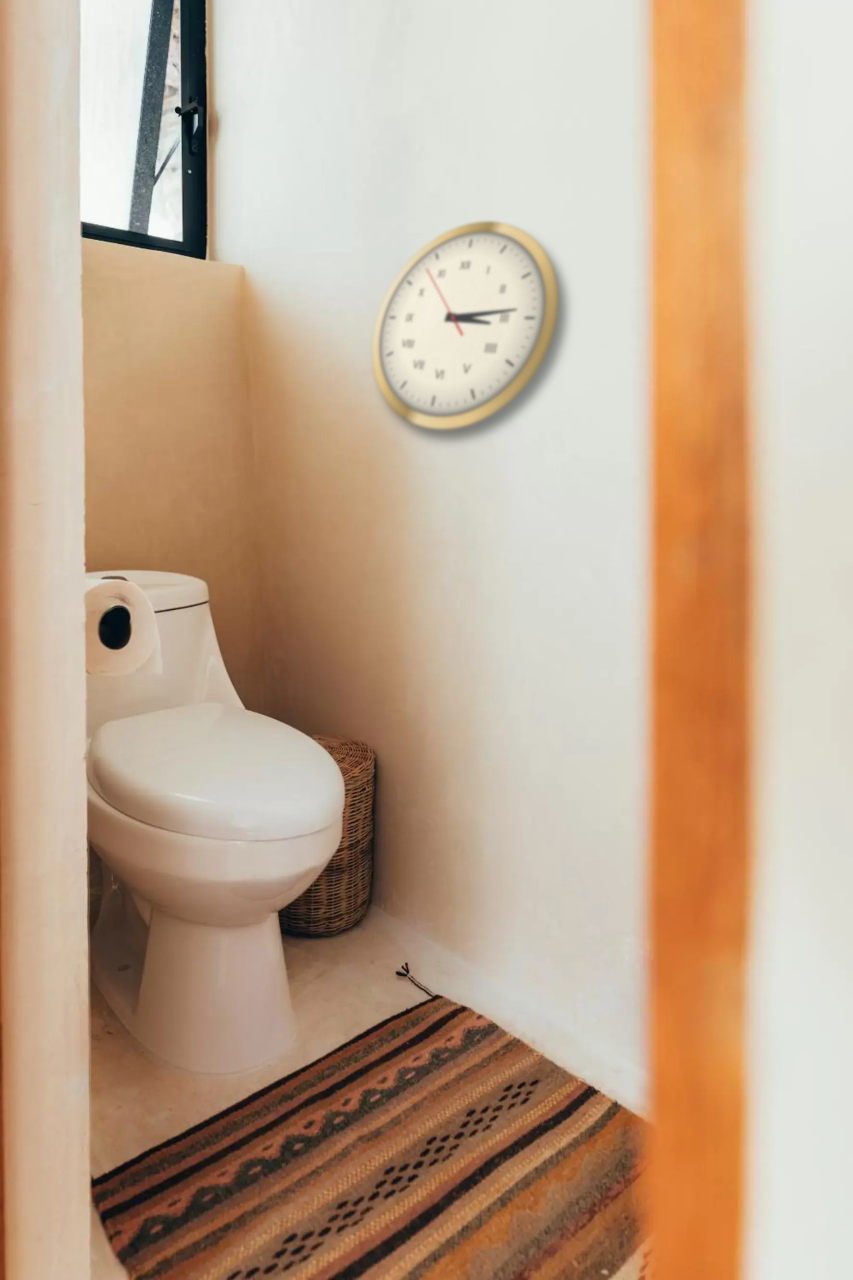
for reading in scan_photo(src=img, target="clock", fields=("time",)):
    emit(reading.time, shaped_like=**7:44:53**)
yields **3:13:53**
